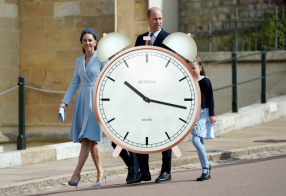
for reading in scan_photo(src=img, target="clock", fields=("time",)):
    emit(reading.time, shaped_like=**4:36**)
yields **10:17**
